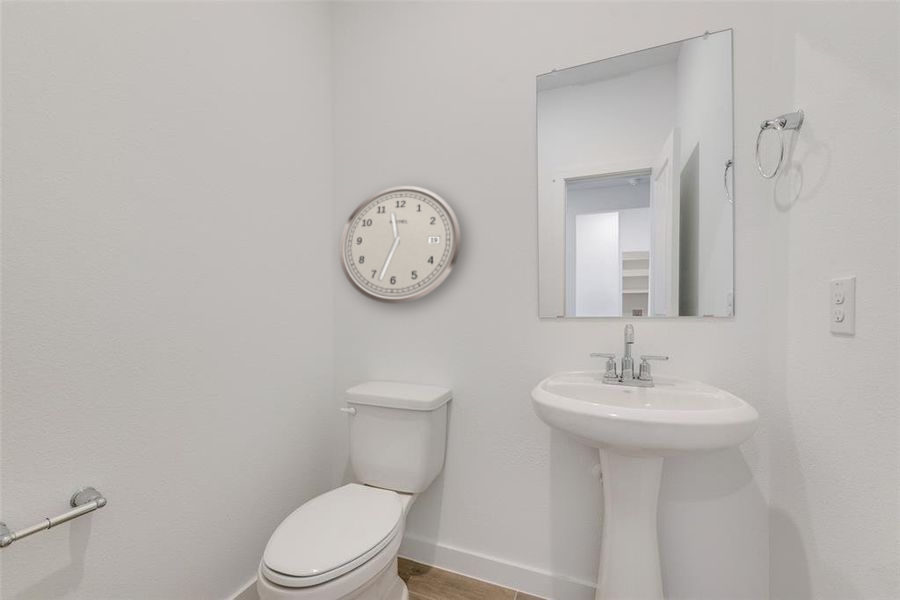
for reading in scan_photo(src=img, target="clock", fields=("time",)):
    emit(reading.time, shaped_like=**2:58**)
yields **11:33**
